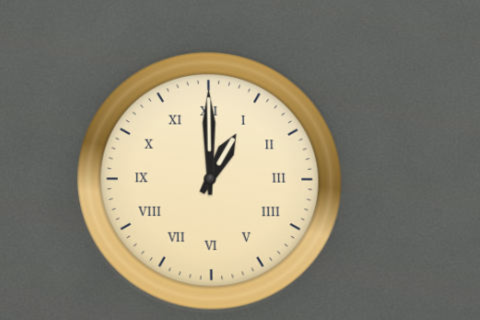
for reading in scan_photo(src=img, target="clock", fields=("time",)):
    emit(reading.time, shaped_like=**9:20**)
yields **1:00**
